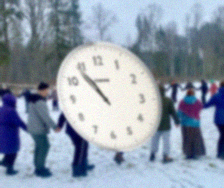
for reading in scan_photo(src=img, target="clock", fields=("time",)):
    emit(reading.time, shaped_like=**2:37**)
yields **10:54**
